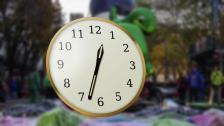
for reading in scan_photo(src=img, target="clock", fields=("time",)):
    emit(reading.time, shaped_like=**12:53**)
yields **12:33**
